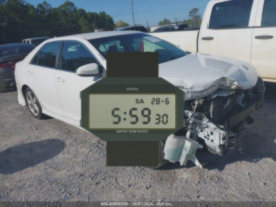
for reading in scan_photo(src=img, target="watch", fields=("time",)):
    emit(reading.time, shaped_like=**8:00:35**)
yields **5:59:30**
